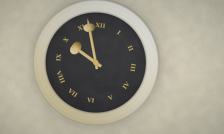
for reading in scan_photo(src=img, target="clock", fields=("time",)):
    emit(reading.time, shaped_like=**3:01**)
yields **9:57**
